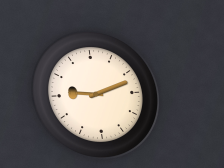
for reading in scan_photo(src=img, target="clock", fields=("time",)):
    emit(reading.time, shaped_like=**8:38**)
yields **9:12**
